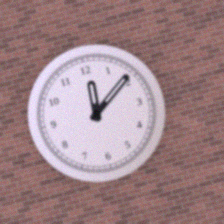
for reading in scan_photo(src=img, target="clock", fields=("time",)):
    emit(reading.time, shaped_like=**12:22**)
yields **12:09**
